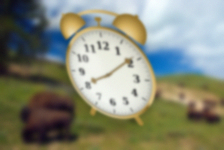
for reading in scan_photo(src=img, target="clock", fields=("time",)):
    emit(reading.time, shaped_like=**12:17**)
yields **8:09**
